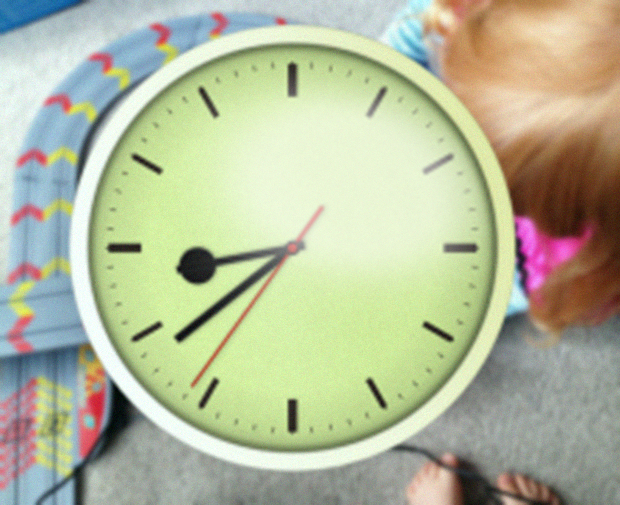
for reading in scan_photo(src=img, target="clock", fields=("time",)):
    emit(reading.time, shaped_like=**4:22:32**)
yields **8:38:36**
